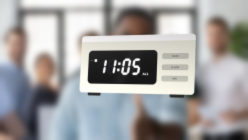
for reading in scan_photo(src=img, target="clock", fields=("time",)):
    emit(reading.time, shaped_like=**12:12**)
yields **11:05**
